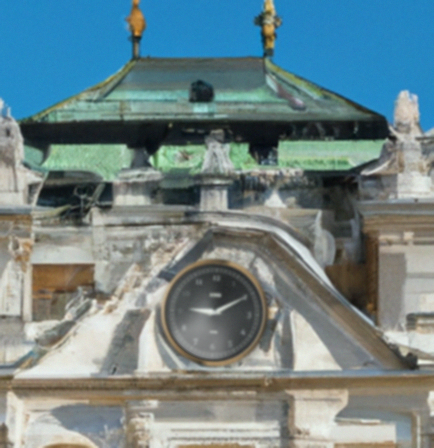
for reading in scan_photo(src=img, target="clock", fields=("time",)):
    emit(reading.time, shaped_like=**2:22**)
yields **9:10**
